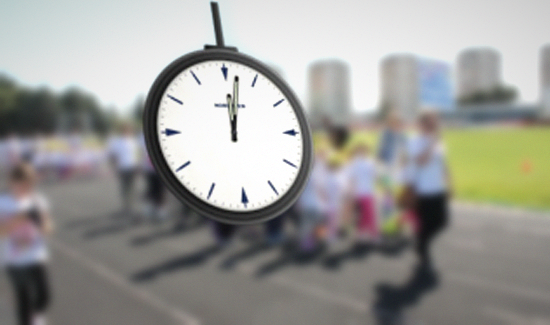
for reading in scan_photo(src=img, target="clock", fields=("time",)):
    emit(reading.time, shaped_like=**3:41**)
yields **12:02**
